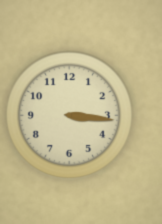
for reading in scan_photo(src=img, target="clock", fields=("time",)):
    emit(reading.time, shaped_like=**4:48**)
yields **3:16**
